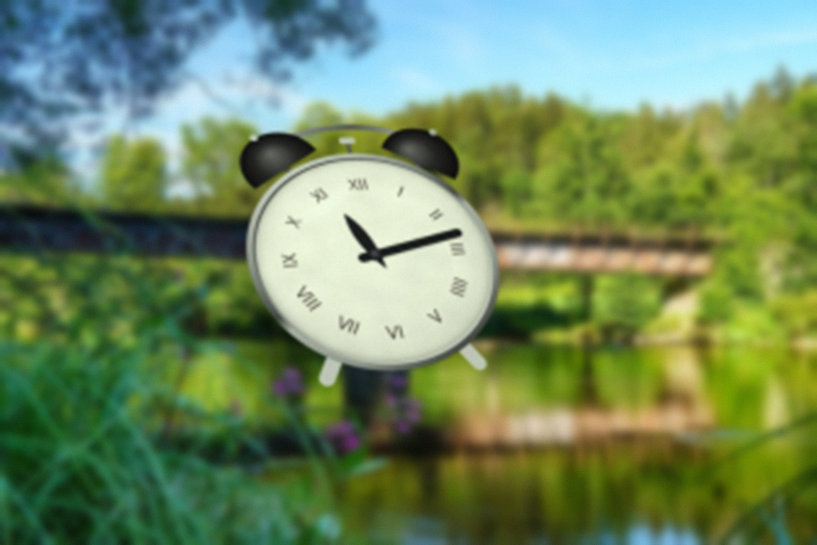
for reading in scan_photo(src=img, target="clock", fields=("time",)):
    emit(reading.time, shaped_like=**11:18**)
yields **11:13**
